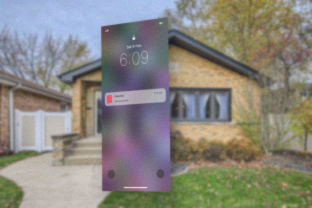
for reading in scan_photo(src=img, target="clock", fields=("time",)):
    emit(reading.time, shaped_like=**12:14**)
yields **6:09**
